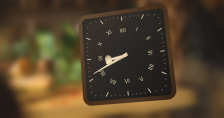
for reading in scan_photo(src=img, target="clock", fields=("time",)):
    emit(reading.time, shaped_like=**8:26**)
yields **8:41**
